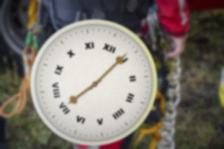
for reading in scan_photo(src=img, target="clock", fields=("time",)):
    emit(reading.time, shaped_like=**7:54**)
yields **7:04**
